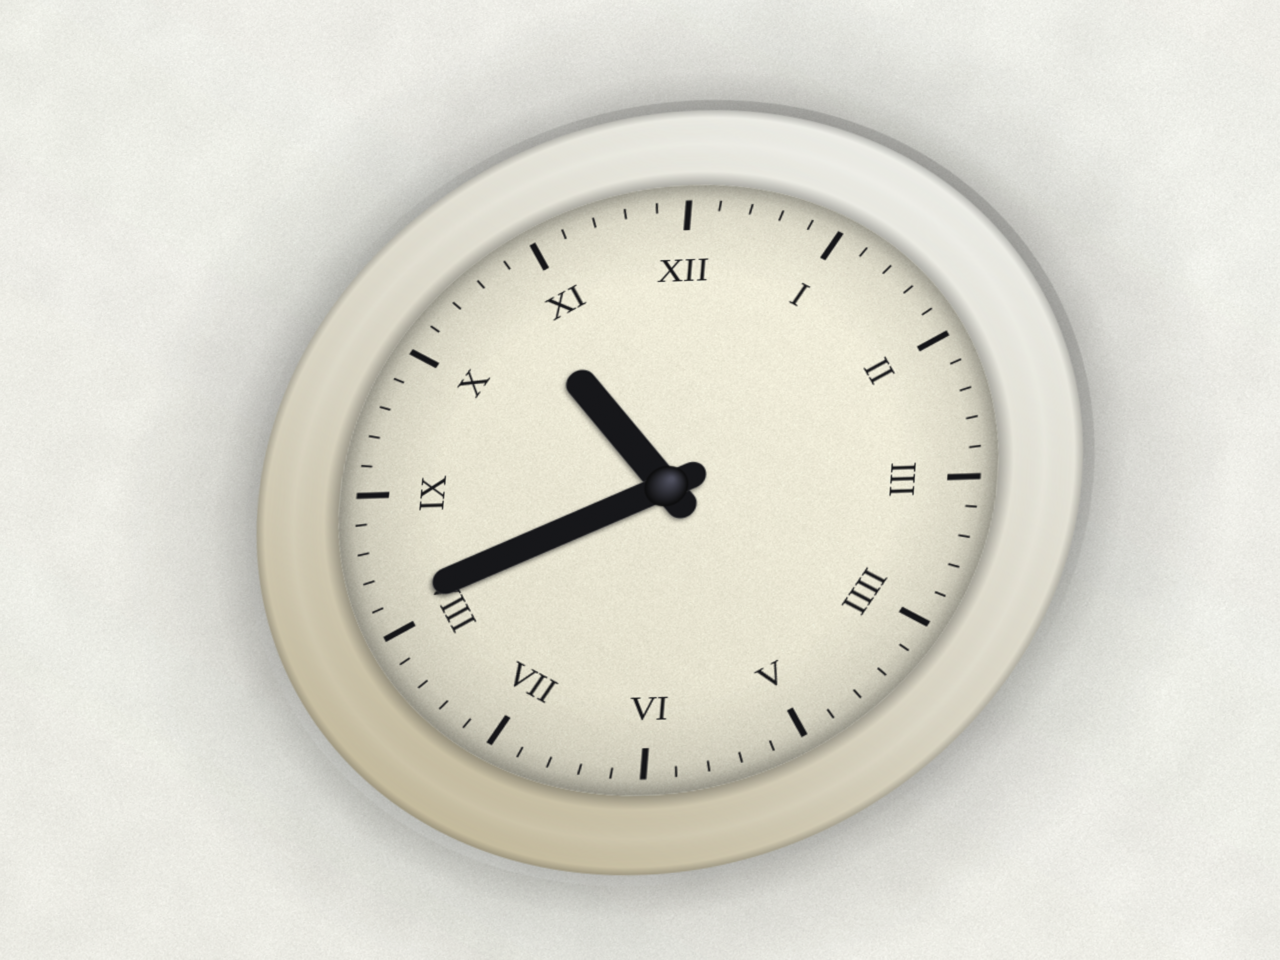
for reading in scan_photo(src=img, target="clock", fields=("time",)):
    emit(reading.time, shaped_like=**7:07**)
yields **10:41**
